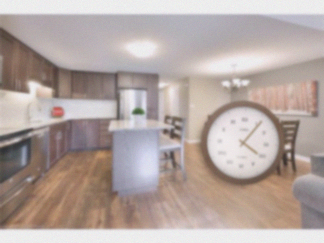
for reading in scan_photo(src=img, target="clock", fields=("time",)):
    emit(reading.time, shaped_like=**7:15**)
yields **4:06**
